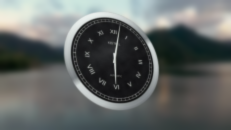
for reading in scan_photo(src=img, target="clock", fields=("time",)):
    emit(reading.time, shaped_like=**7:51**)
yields **6:02**
